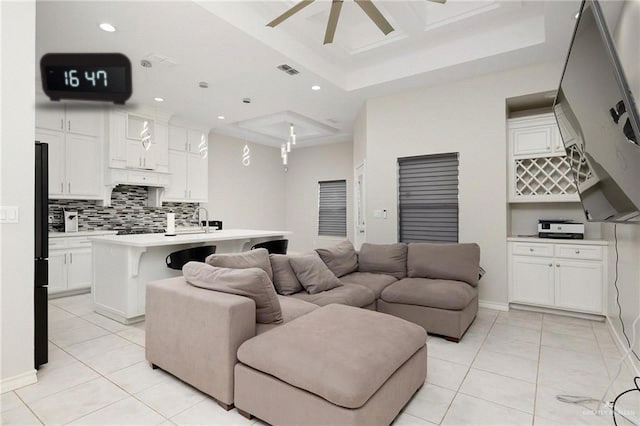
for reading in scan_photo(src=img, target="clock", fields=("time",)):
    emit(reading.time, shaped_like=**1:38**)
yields **16:47**
